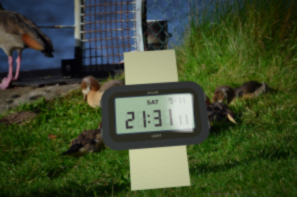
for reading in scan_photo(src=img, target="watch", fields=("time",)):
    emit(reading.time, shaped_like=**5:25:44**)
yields **21:31:11**
